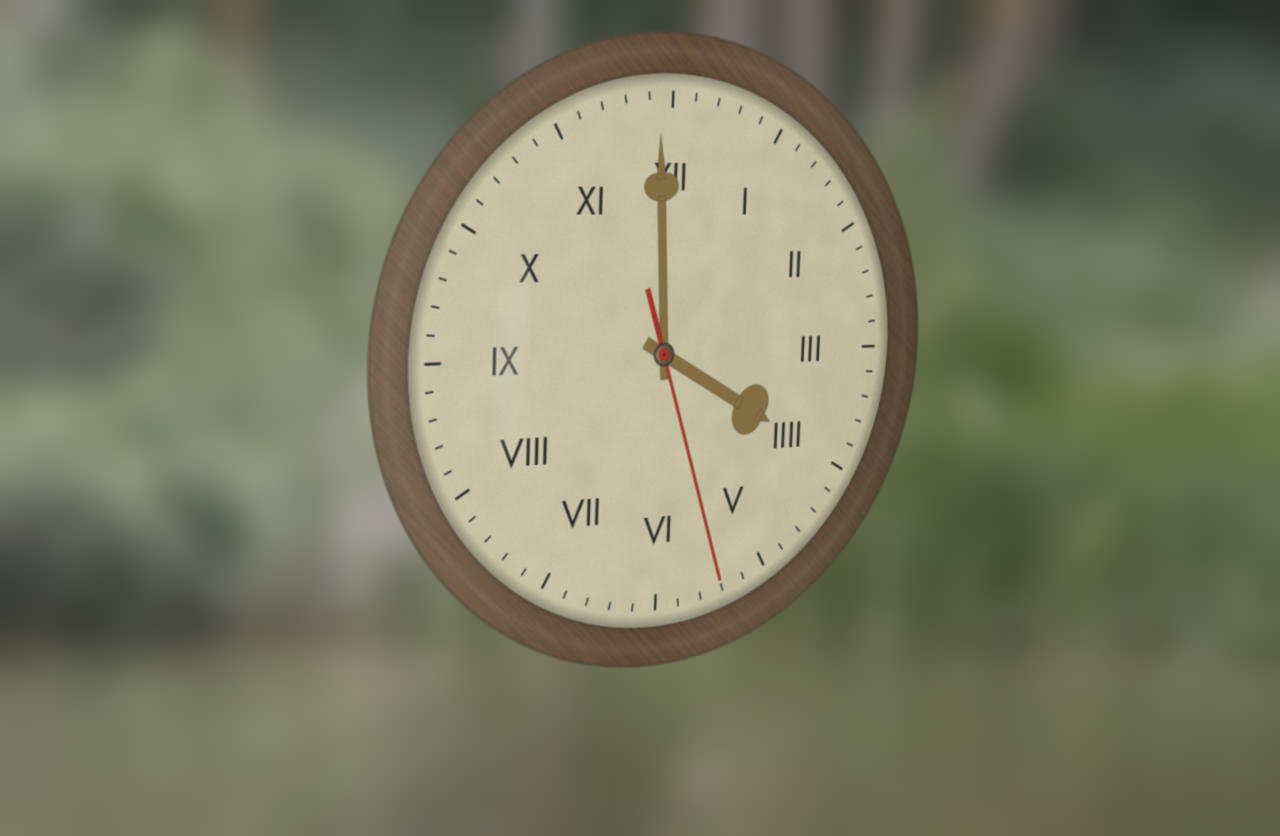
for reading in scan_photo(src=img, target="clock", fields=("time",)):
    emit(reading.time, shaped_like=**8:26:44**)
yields **3:59:27**
